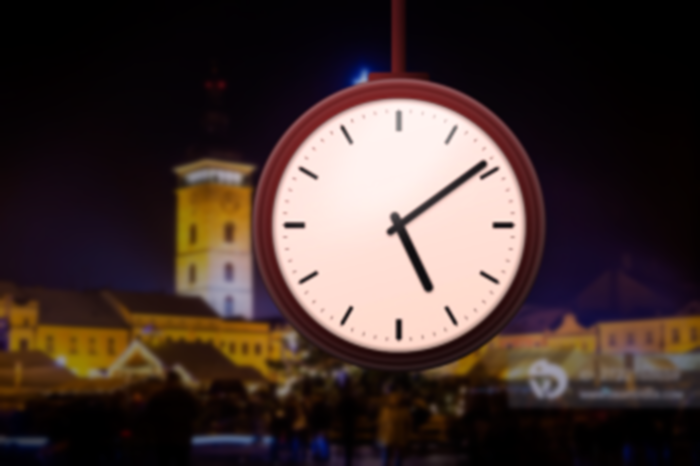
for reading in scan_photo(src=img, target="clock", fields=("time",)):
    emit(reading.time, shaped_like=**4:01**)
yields **5:09**
